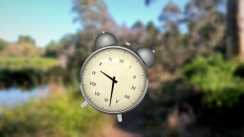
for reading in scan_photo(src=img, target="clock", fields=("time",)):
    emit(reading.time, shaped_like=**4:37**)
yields **9:28**
